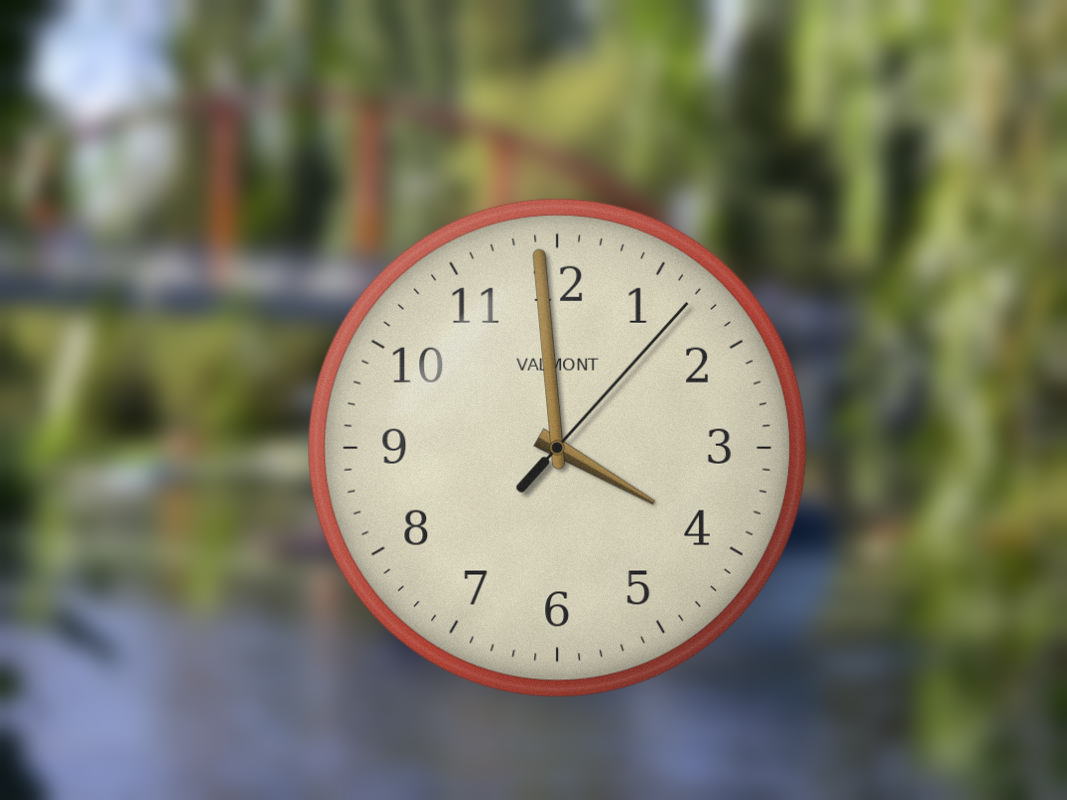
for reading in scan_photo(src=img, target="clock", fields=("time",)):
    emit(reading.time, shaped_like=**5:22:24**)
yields **3:59:07**
